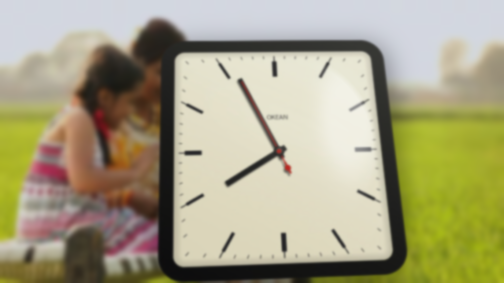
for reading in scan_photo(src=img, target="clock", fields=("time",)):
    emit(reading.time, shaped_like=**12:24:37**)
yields **7:55:56**
